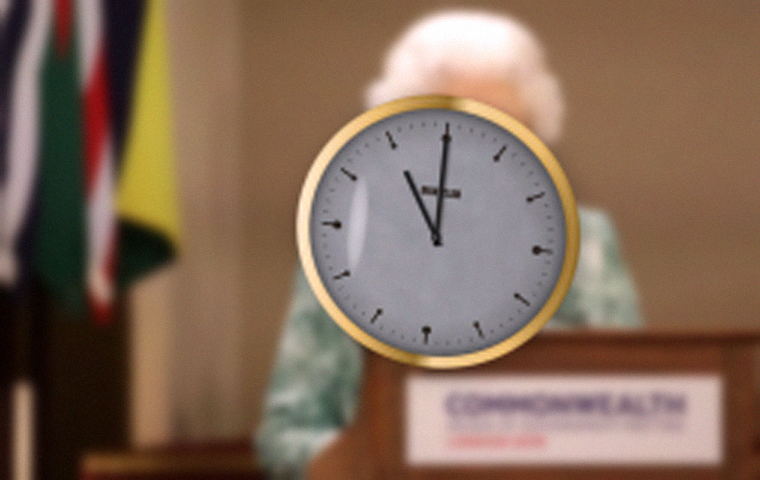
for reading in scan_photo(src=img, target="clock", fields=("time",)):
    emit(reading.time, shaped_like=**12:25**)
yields **11:00**
